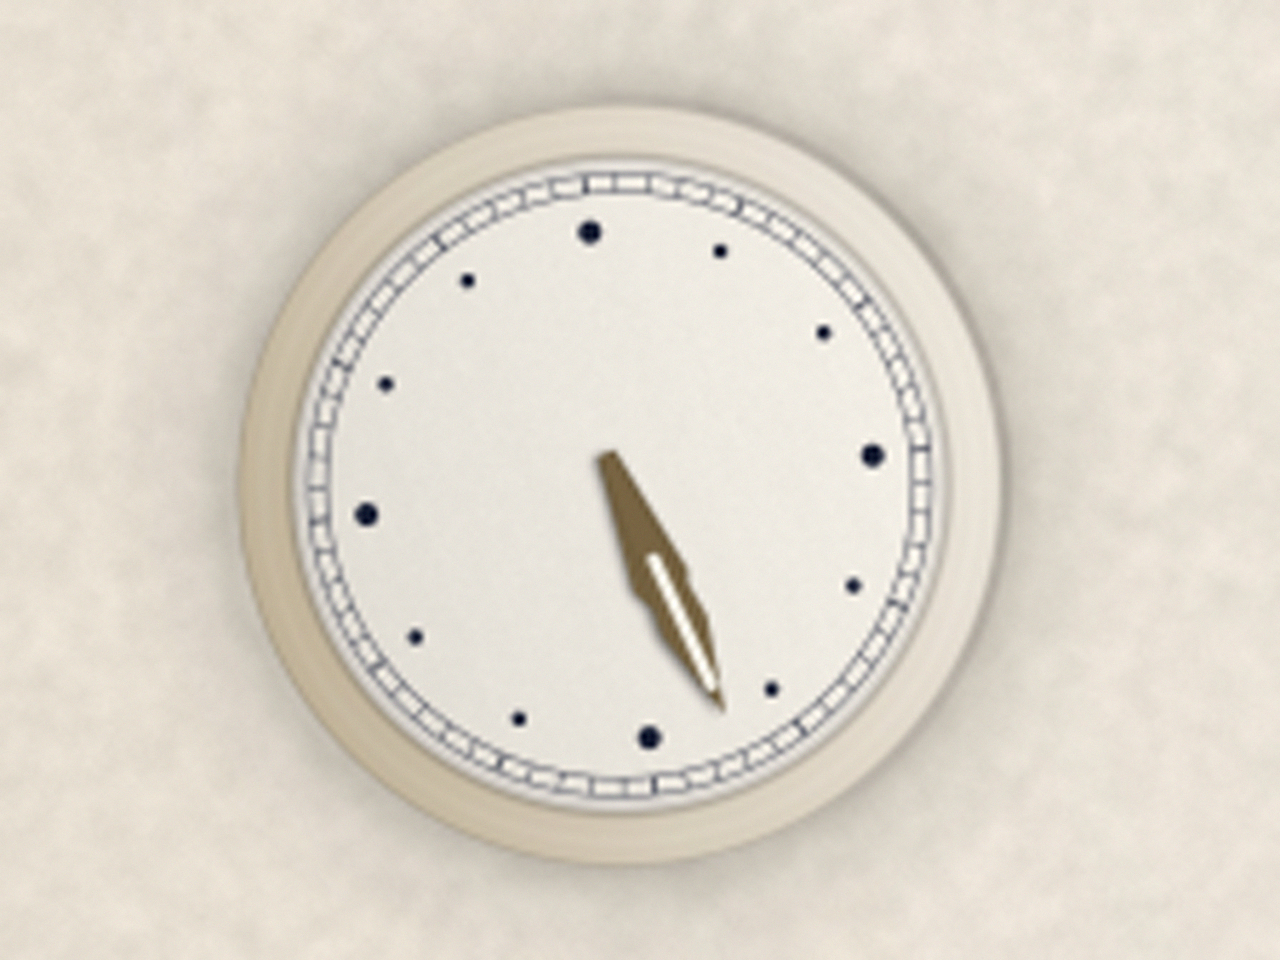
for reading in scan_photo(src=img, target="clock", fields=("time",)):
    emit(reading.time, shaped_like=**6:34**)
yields **5:27**
